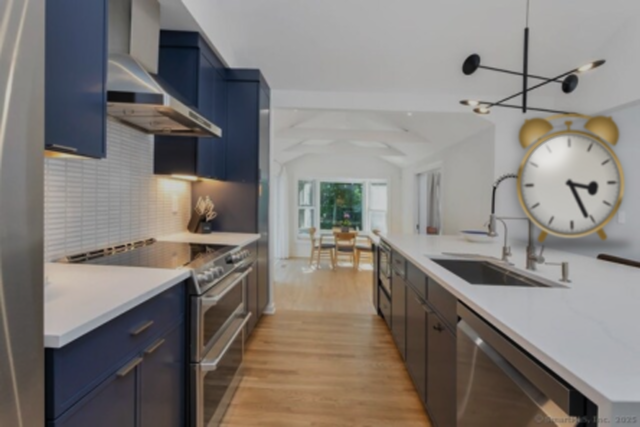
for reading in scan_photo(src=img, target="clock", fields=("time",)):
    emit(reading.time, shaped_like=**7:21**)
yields **3:26**
